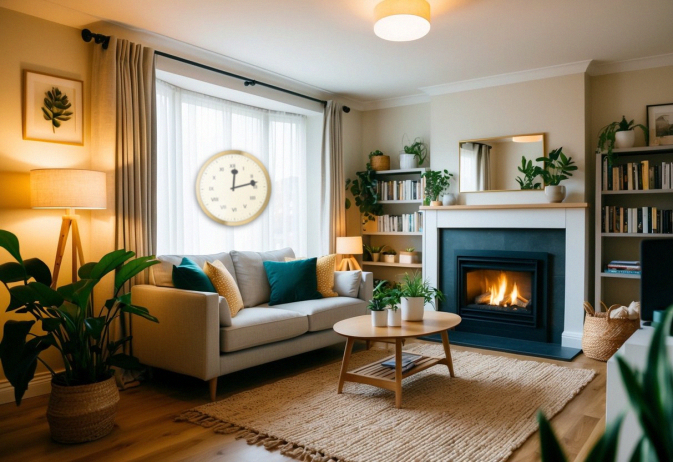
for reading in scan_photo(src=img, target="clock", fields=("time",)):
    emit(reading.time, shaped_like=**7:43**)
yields **12:13**
